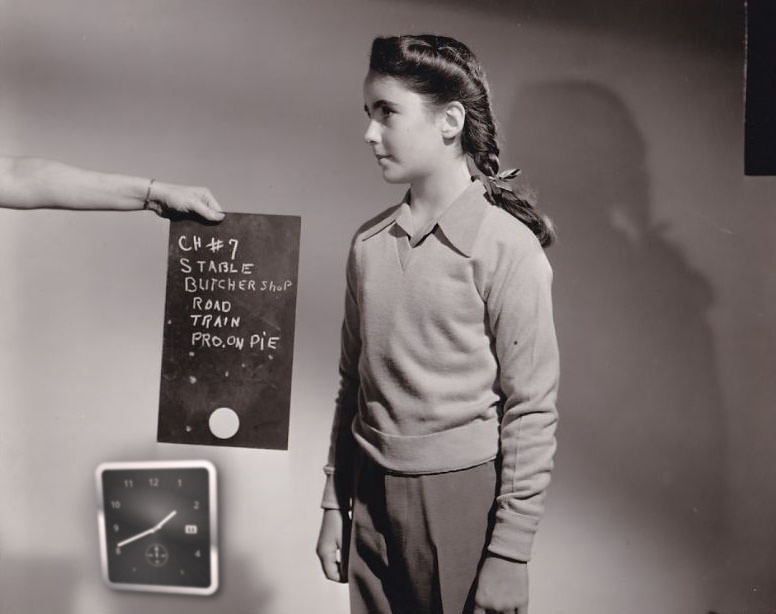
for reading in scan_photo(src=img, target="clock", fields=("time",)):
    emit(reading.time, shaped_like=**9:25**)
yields **1:41**
